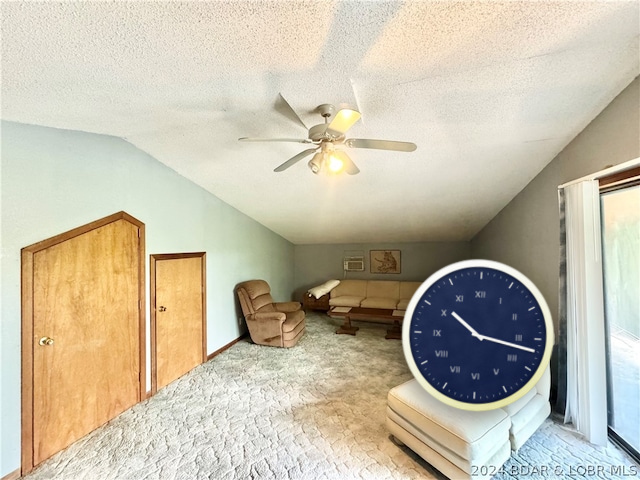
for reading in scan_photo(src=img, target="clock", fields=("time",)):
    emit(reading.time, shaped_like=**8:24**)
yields **10:17**
